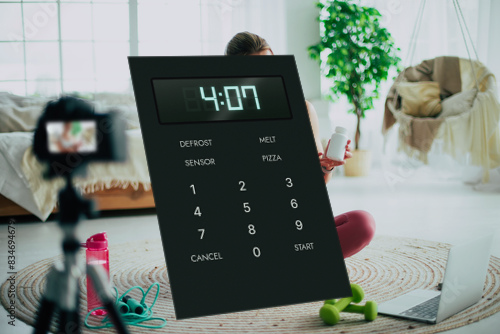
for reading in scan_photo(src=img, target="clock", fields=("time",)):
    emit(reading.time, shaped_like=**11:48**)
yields **4:07**
